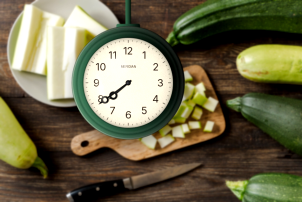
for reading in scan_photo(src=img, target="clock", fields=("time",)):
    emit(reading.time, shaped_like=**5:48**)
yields **7:39**
